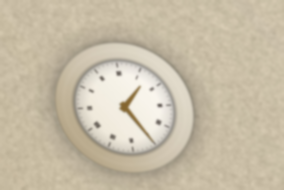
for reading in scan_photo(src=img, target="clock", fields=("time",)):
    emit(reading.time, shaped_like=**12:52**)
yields **1:25**
